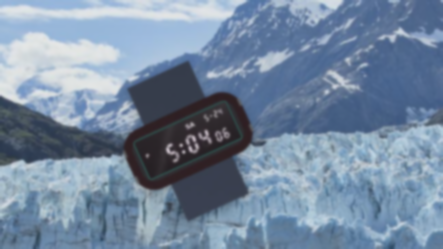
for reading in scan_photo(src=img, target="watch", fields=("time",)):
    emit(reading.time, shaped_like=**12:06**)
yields **5:04**
